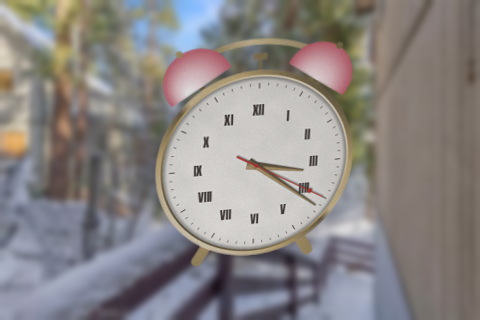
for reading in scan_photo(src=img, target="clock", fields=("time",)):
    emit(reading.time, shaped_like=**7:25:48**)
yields **3:21:20**
